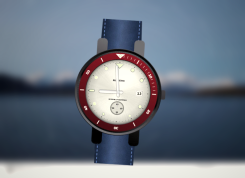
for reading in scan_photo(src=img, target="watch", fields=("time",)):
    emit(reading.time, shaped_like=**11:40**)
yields **8:59**
